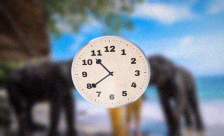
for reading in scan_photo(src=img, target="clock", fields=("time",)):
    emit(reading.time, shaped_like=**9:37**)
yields **10:39**
